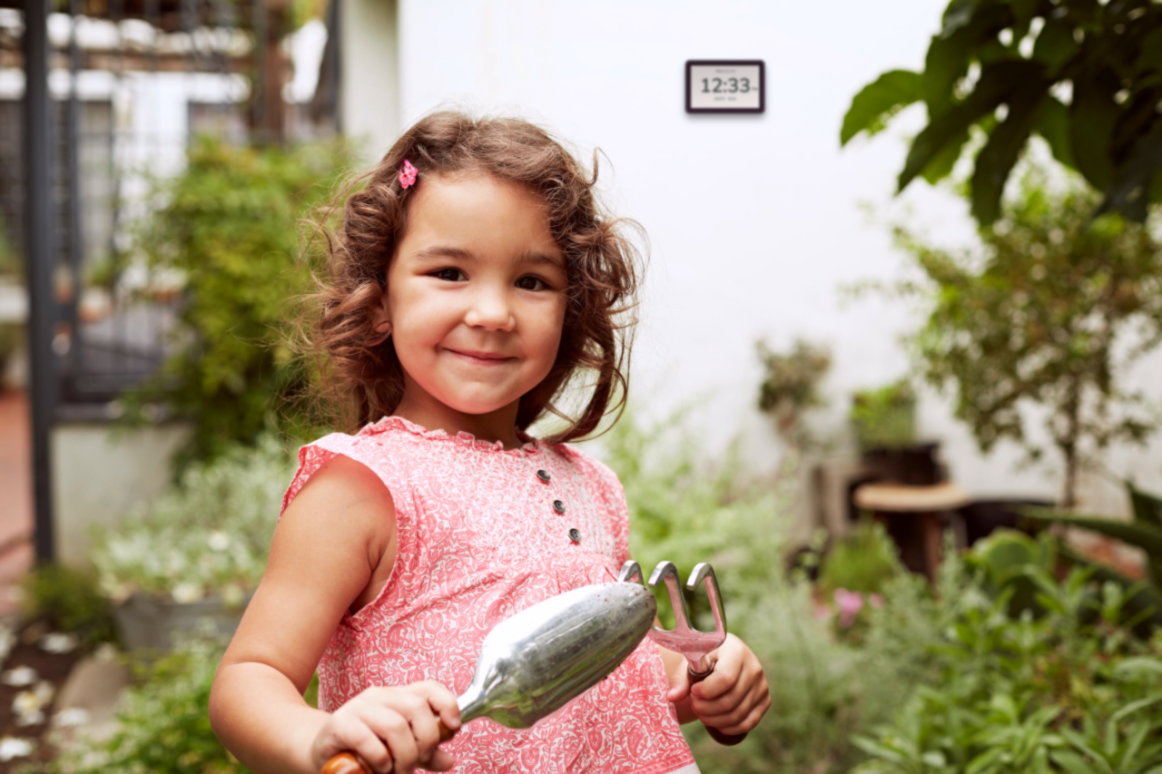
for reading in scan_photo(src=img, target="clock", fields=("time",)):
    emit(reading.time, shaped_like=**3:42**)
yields **12:33**
